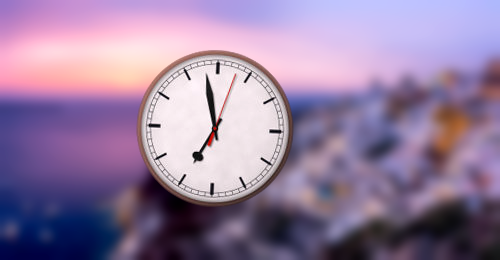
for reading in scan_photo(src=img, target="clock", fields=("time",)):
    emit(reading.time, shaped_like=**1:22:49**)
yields **6:58:03**
